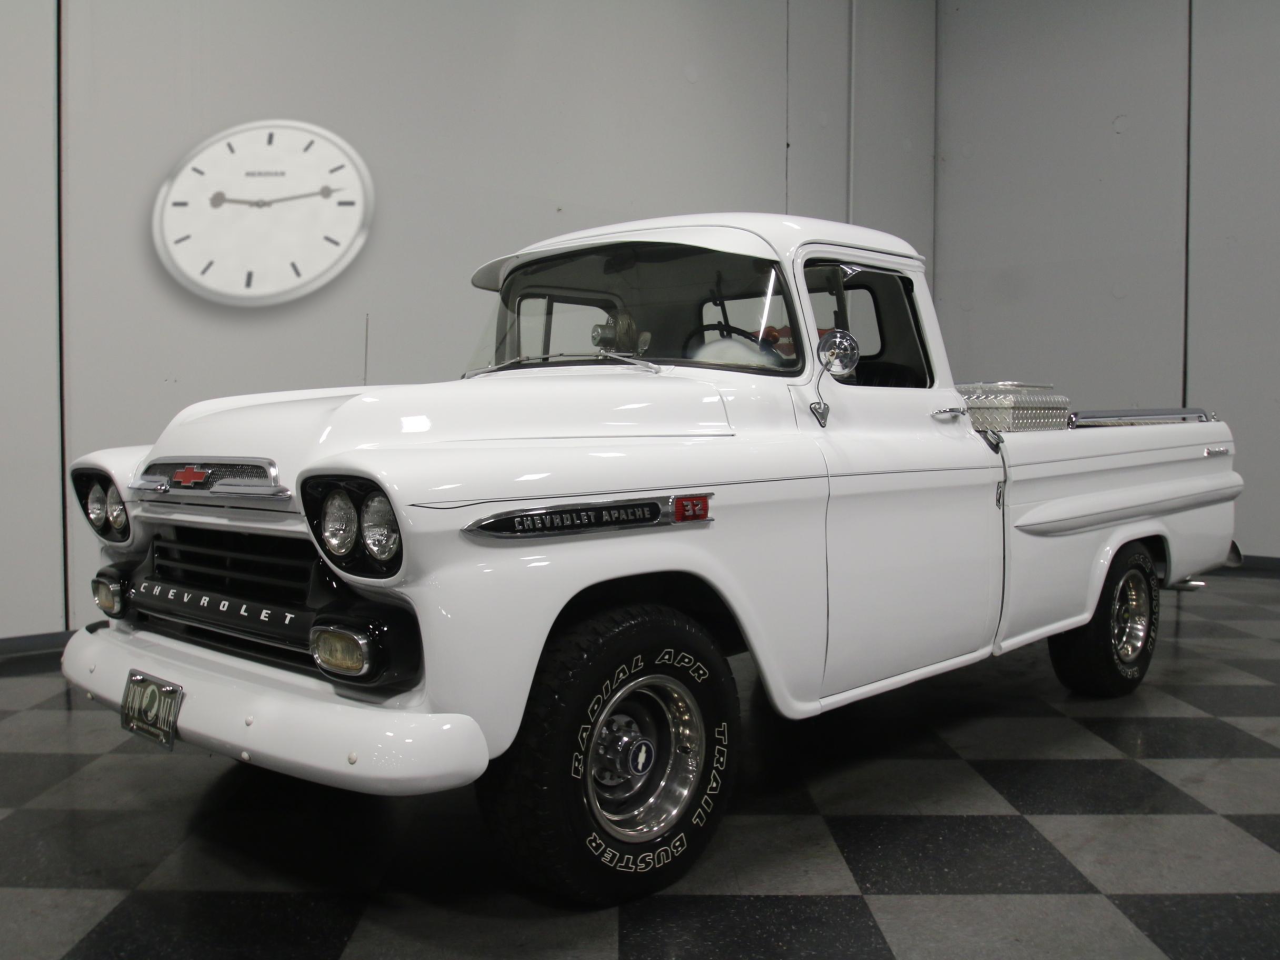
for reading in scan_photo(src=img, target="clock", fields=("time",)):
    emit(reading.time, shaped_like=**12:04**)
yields **9:13**
